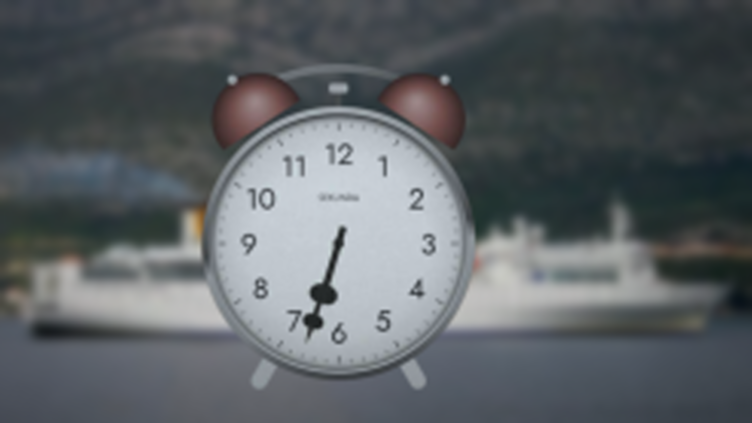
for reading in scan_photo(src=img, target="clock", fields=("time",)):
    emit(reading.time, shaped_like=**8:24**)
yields **6:33**
